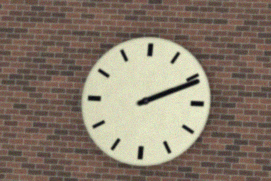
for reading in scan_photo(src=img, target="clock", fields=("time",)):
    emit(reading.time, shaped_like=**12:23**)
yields **2:11**
